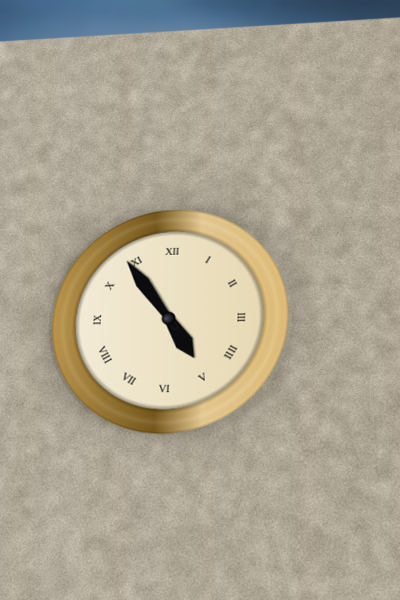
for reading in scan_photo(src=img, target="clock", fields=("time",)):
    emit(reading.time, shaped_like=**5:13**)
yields **4:54**
